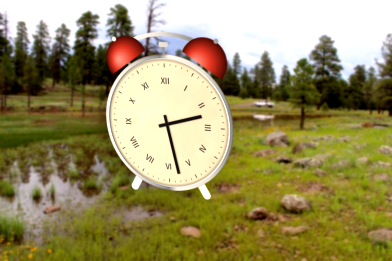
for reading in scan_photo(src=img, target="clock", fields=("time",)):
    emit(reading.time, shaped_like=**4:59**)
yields **2:28**
